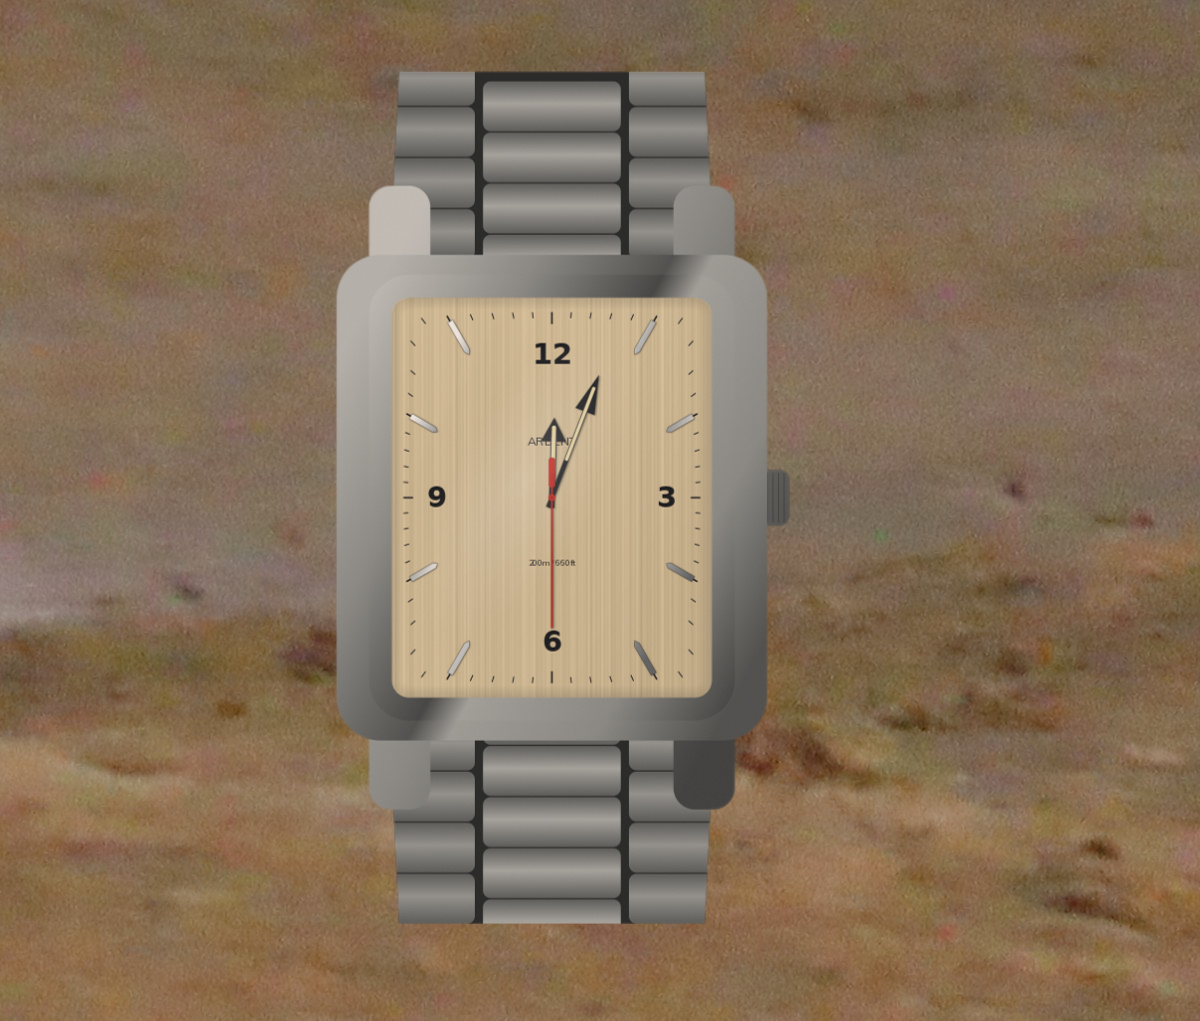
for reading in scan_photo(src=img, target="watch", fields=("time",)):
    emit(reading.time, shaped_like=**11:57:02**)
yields **12:03:30**
